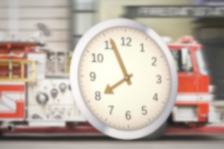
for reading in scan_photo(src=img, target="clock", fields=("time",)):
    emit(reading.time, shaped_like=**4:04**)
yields **7:56**
